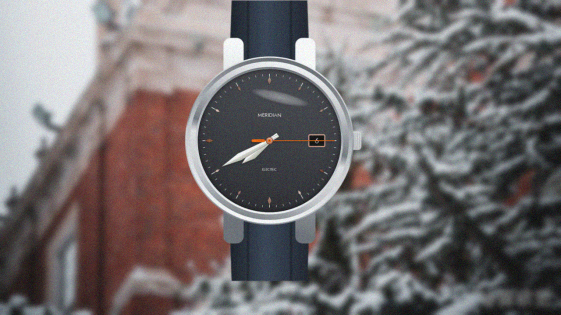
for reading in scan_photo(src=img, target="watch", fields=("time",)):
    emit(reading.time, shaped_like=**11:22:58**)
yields **7:40:15**
